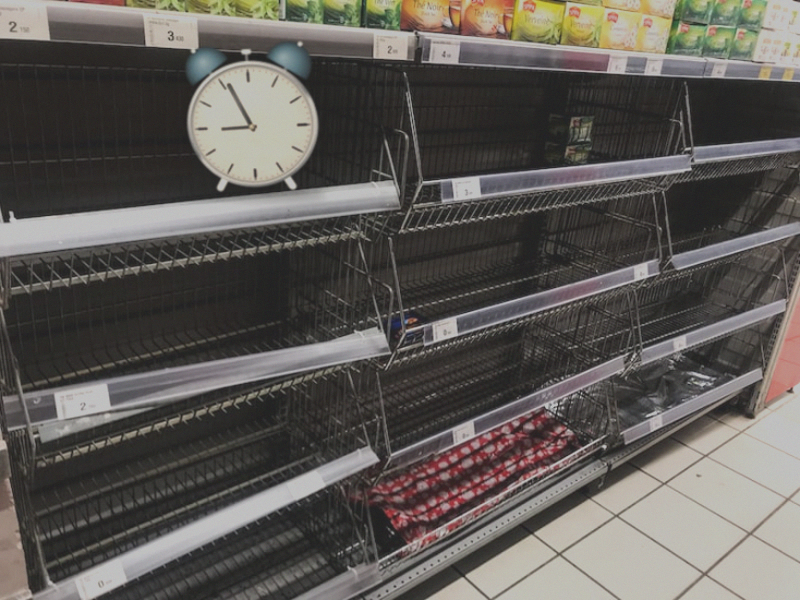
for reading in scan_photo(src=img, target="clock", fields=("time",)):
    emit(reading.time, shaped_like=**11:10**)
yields **8:56**
